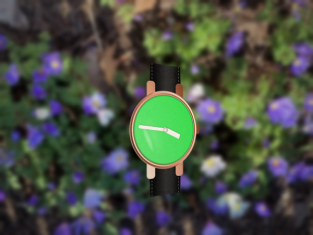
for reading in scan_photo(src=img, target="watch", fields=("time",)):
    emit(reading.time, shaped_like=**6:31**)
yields **3:46**
